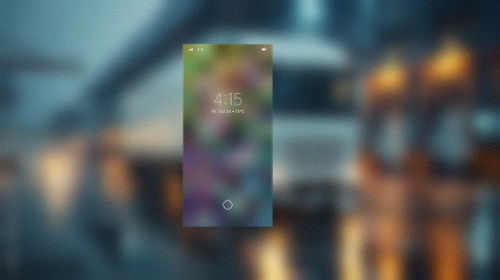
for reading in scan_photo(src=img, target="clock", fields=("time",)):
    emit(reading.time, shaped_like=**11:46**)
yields **4:15**
